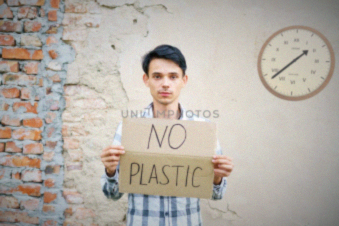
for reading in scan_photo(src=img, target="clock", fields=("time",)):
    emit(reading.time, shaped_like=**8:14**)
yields **1:38**
